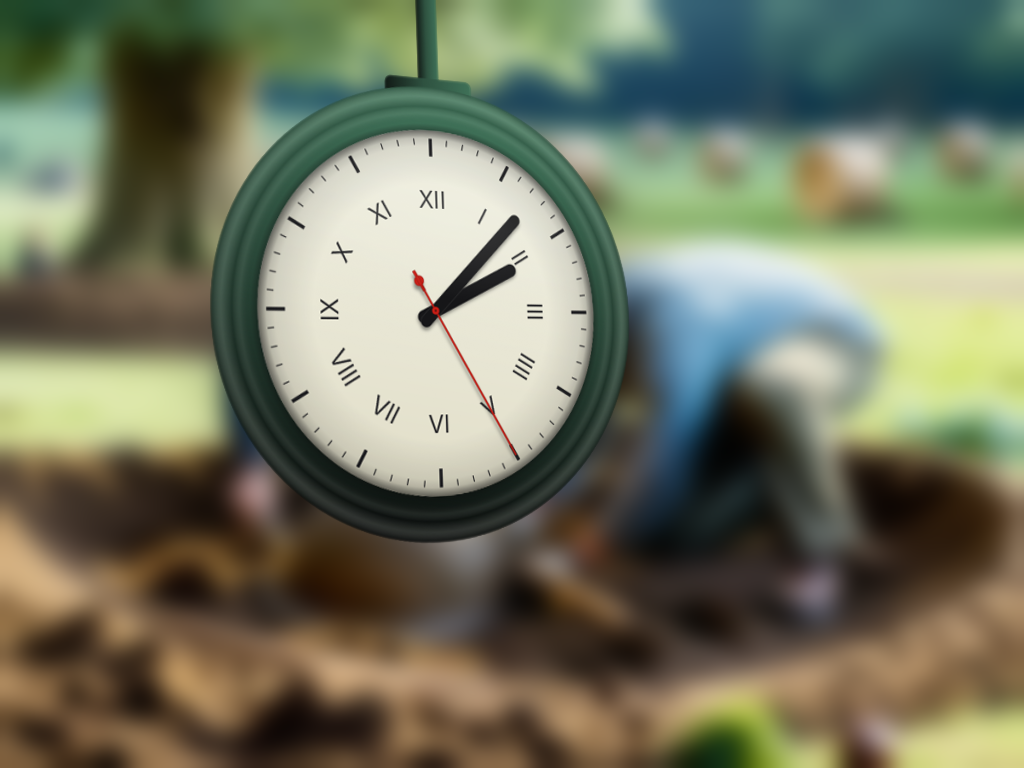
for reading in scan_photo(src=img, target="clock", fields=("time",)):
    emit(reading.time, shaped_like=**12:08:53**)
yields **2:07:25**
